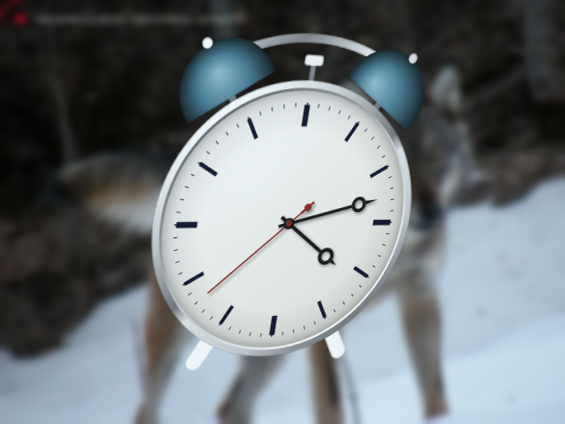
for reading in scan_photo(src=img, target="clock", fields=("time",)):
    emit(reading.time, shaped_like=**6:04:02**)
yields **4:12:38**
